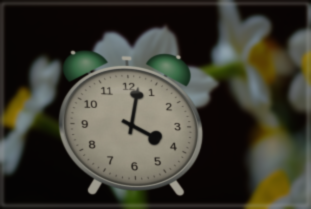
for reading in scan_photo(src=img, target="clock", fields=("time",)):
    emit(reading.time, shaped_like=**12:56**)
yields **4:02**
